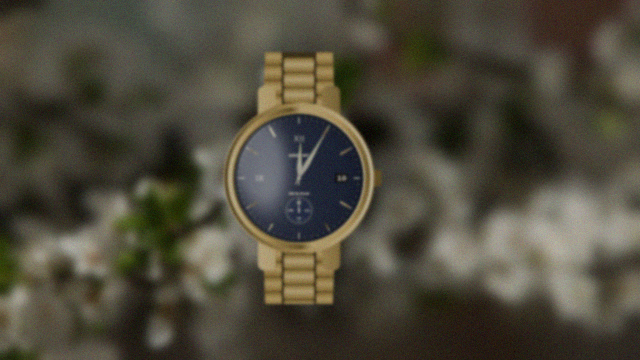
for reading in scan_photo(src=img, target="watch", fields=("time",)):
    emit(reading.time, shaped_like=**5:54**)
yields **12:05**
